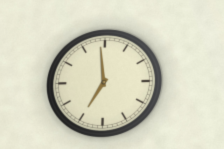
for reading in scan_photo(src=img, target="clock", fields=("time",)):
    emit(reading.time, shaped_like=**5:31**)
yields **6:59**
